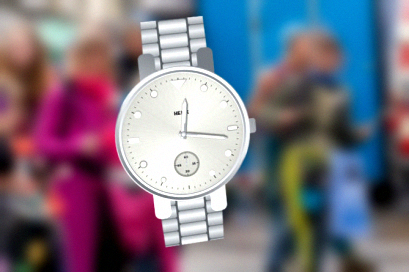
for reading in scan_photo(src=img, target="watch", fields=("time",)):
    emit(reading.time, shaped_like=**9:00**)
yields **12:17**
